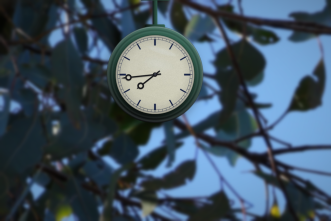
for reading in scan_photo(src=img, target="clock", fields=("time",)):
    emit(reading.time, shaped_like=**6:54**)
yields **7:44**
